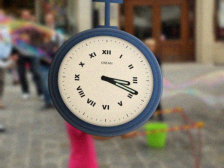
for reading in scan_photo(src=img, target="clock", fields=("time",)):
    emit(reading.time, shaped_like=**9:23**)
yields **3:19**
